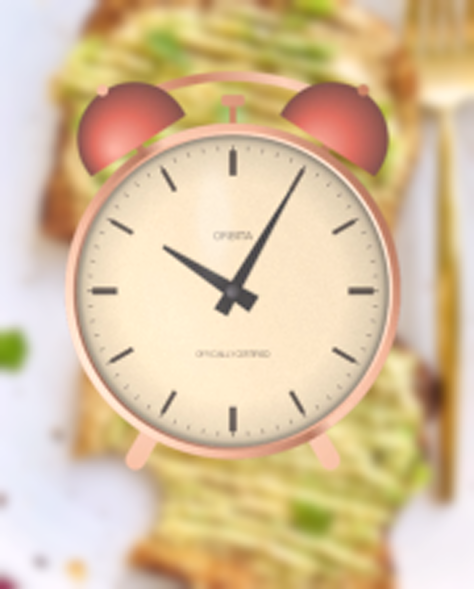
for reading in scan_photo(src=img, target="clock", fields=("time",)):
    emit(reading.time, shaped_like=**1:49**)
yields **10:05**
